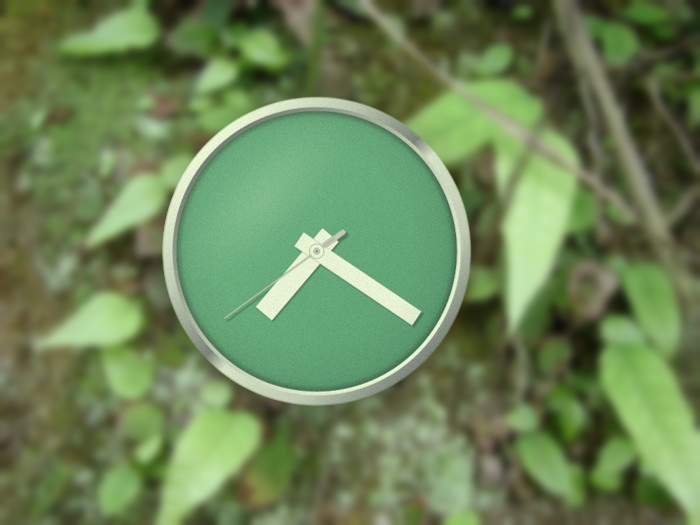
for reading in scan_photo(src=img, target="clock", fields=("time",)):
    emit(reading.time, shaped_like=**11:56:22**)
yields **7:20:39**
